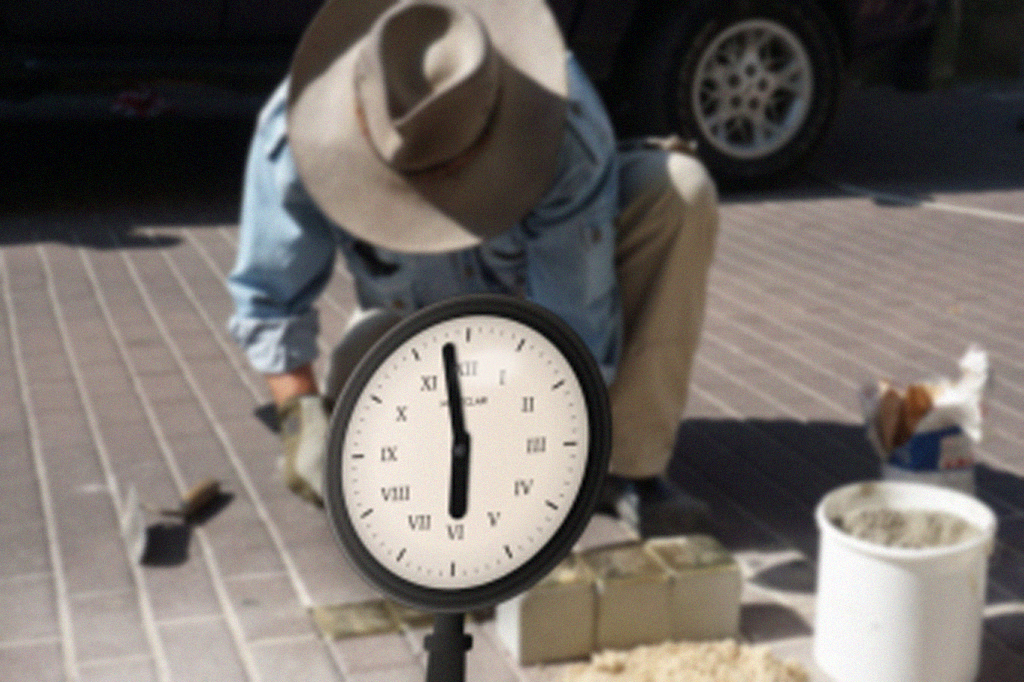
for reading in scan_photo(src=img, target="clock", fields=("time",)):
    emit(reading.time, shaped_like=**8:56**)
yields **5:58**
